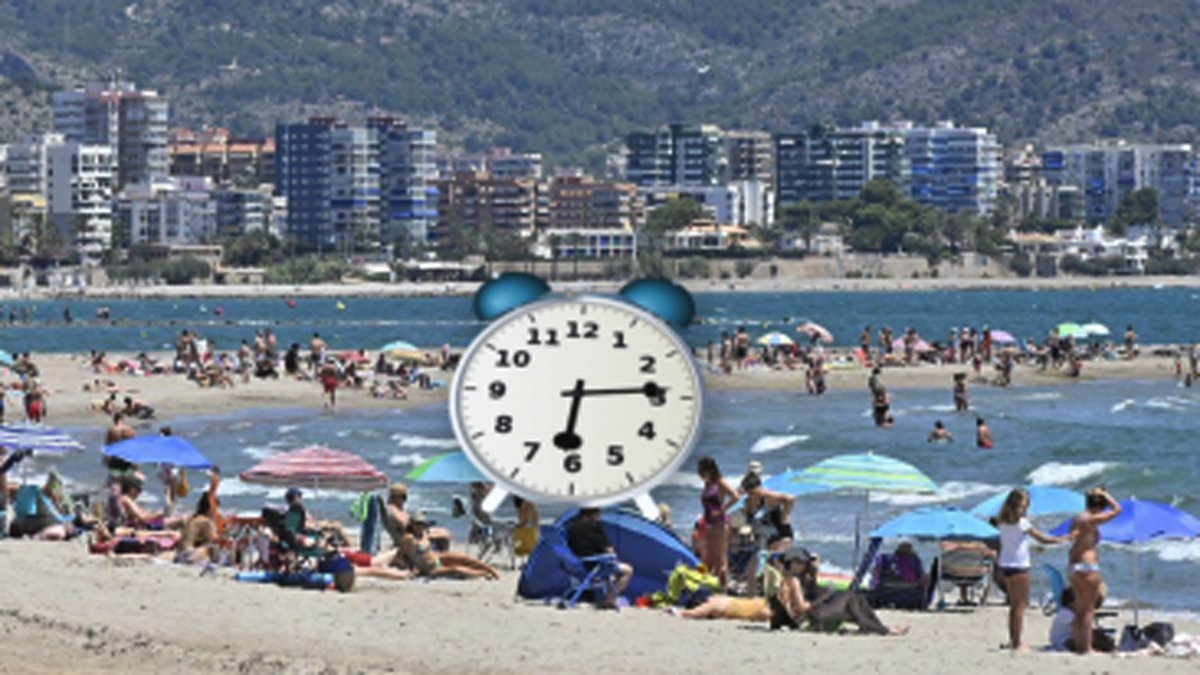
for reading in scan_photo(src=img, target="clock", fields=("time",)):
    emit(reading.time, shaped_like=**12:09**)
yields **6:14**
